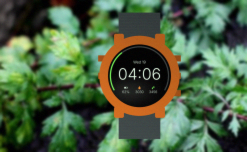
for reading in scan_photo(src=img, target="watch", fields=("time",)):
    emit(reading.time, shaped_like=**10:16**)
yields **4:06**
